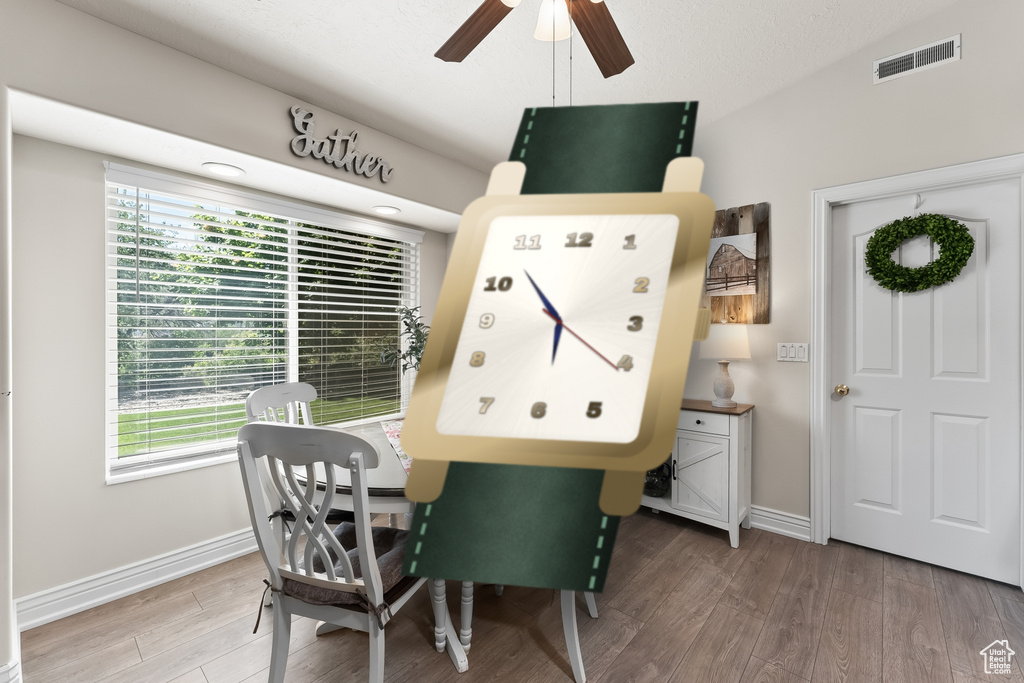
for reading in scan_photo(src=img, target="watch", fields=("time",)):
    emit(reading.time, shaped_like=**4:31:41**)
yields **5:53:21**
